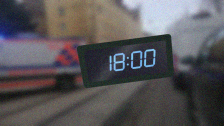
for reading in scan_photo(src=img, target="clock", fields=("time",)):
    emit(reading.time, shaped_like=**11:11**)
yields **18:00**
